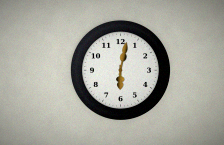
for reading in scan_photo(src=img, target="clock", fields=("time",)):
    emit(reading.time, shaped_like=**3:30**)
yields **6:02**
